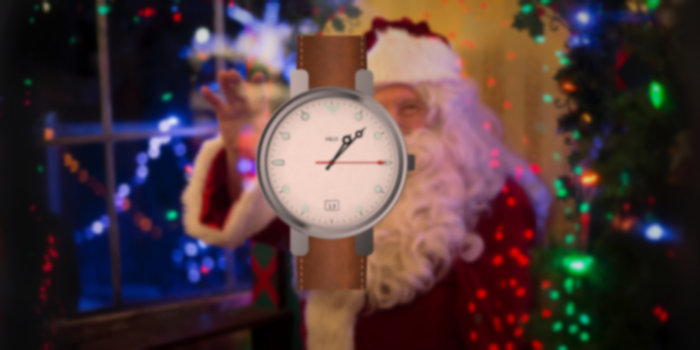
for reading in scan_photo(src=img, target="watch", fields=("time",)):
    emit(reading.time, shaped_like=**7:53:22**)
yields **1:07:15**
